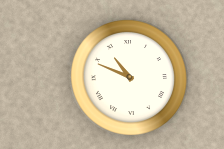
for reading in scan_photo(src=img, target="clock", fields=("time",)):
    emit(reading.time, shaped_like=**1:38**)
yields **10:49**
